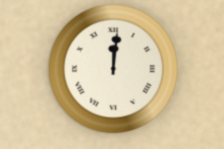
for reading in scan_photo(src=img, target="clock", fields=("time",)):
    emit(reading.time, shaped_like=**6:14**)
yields **12:01**
